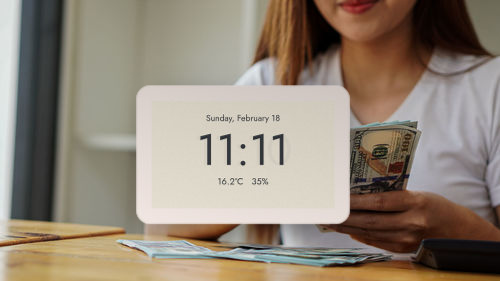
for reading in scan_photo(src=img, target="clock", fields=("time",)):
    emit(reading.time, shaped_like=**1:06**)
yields **11:11**
